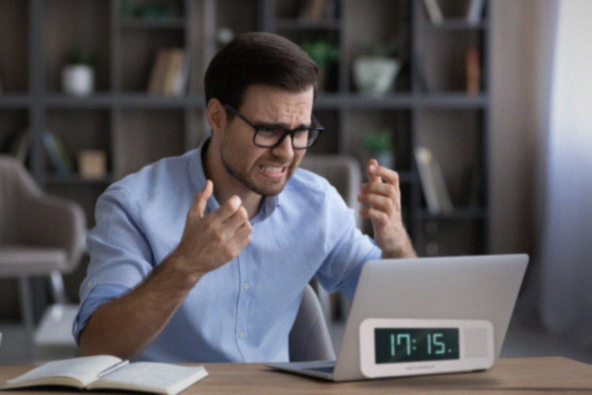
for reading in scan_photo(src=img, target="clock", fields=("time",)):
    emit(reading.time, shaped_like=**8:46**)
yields **17:15**
